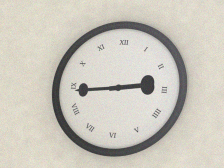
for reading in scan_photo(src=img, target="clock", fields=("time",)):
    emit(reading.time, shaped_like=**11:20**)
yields **2:44**
